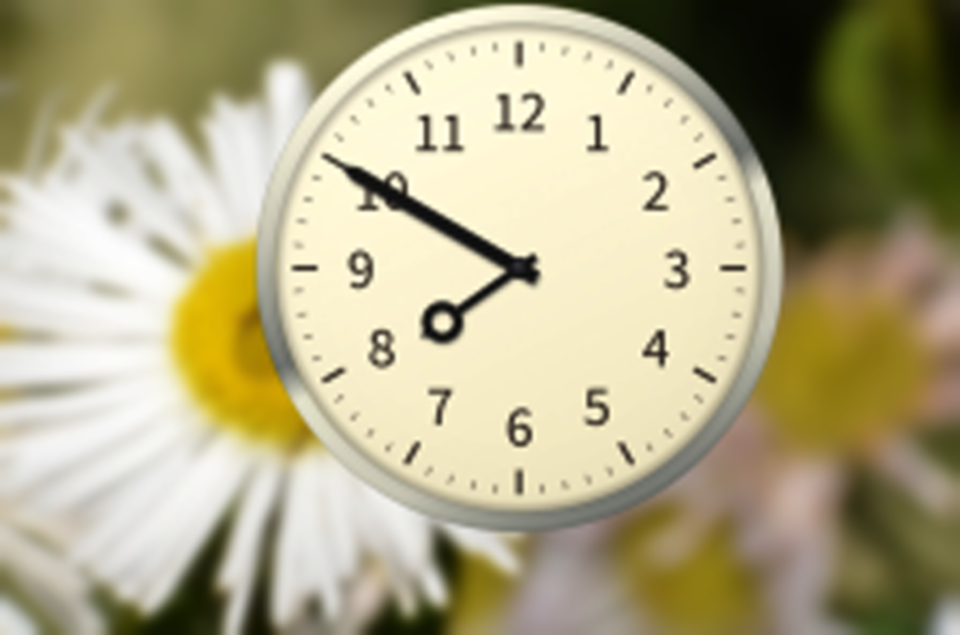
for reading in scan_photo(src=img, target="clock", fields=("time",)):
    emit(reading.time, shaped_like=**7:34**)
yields **7:50**
